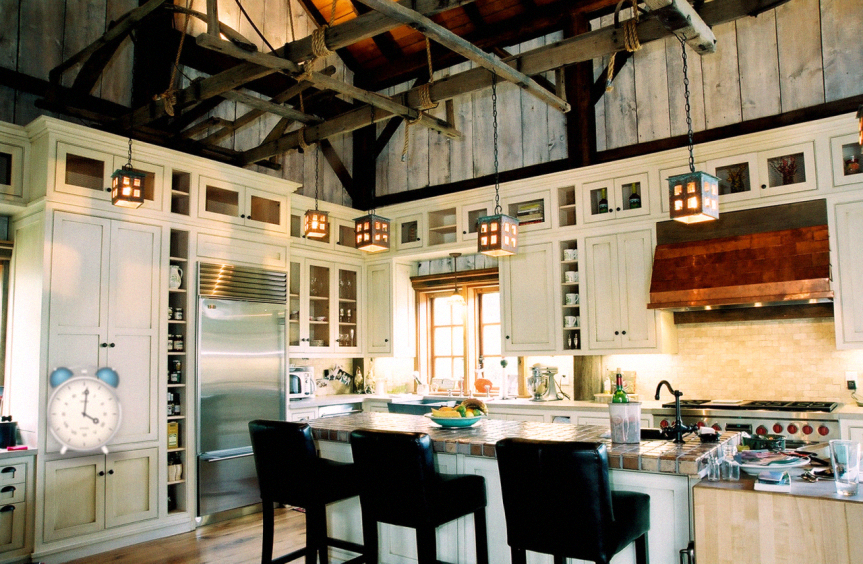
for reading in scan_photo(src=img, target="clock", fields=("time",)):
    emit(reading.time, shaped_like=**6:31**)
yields **4:01**
